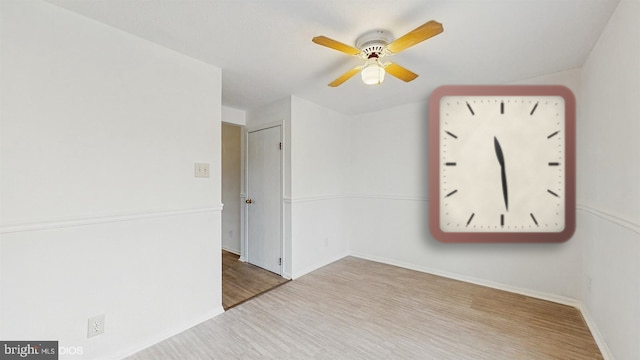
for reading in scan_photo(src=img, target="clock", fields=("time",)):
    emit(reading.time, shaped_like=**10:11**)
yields **11:29**
